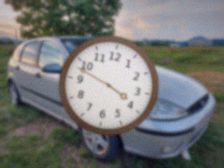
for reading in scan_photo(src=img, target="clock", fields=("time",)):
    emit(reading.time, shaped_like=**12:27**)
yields **3:48**
